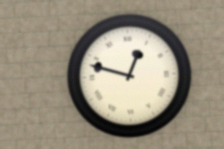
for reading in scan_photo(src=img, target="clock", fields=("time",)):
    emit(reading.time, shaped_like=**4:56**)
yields **12:48**
